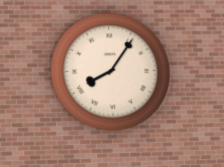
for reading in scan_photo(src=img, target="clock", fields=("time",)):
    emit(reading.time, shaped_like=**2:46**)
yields **8:06**
